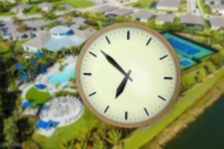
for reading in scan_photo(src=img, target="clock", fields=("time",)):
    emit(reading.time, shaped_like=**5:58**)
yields **6:52**
